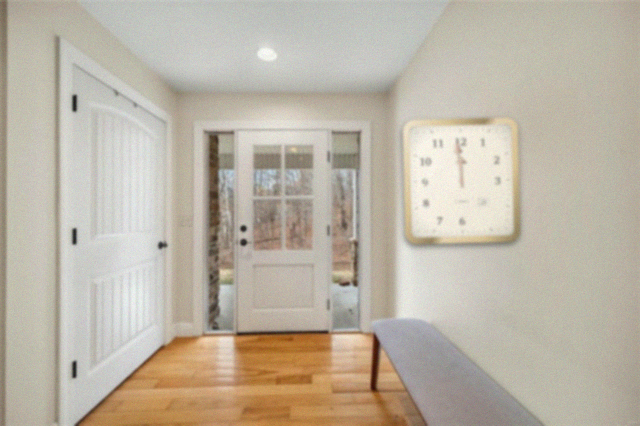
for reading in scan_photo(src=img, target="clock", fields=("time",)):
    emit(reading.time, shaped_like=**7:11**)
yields **11:59**
